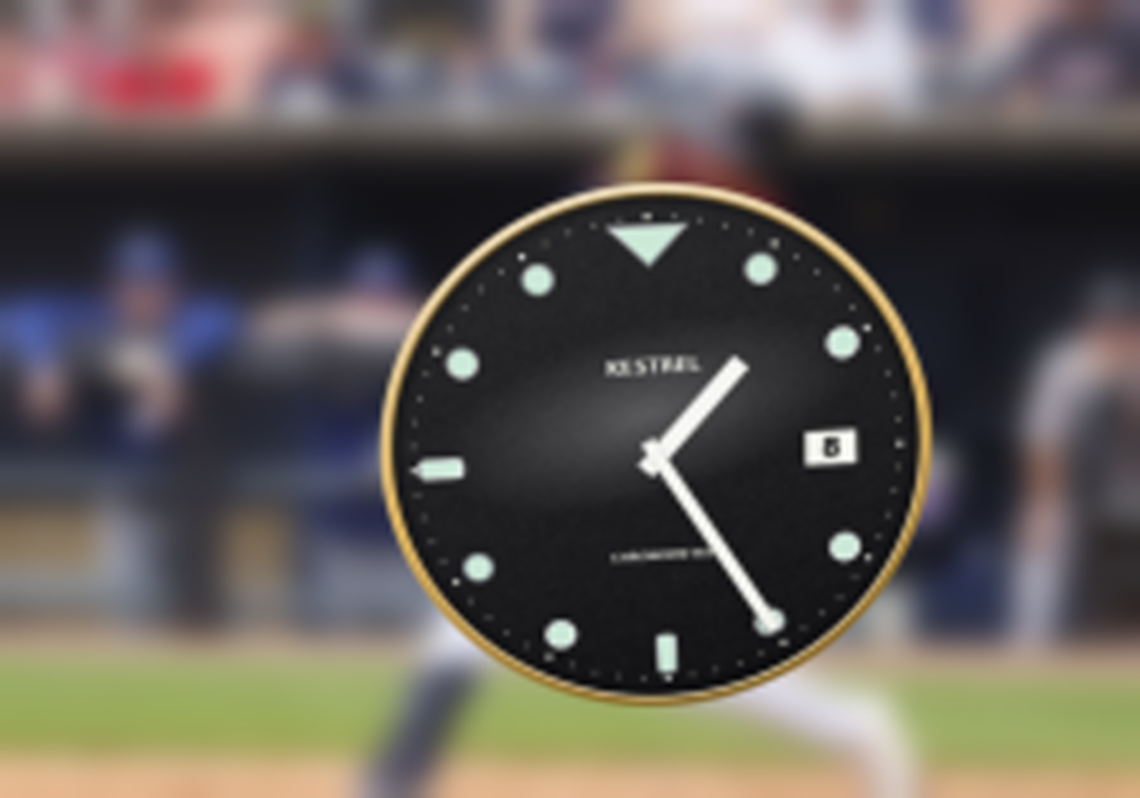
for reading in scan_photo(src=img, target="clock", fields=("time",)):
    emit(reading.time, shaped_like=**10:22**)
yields **1:25**
